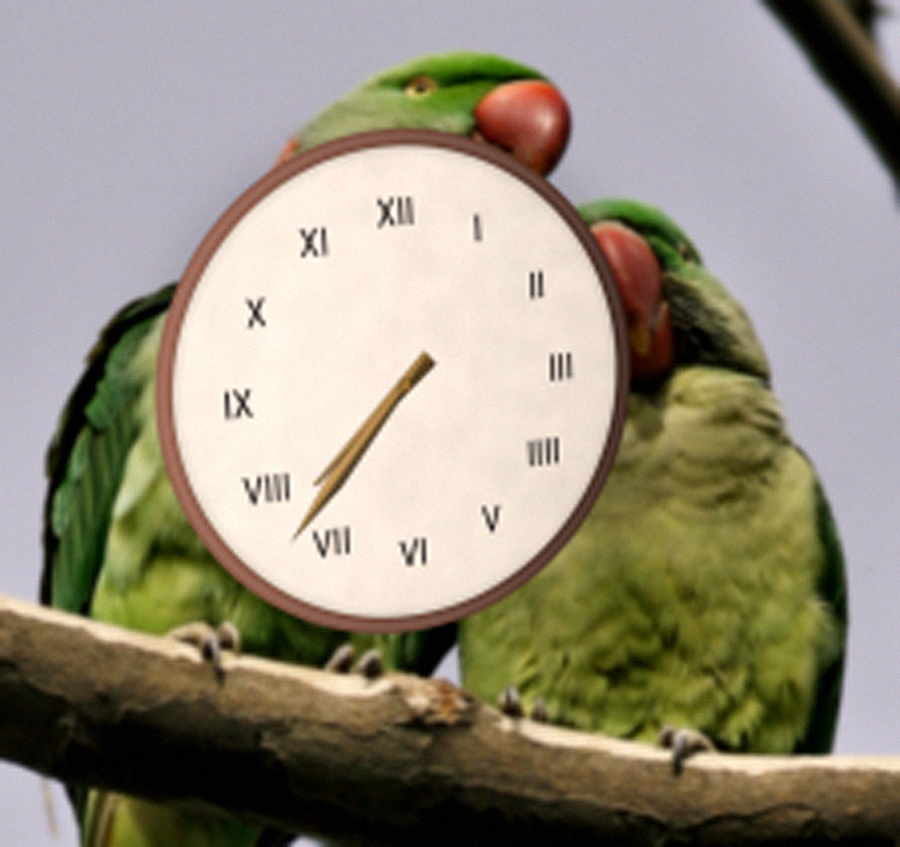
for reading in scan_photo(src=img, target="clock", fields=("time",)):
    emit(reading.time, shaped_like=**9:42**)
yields **7:37**
